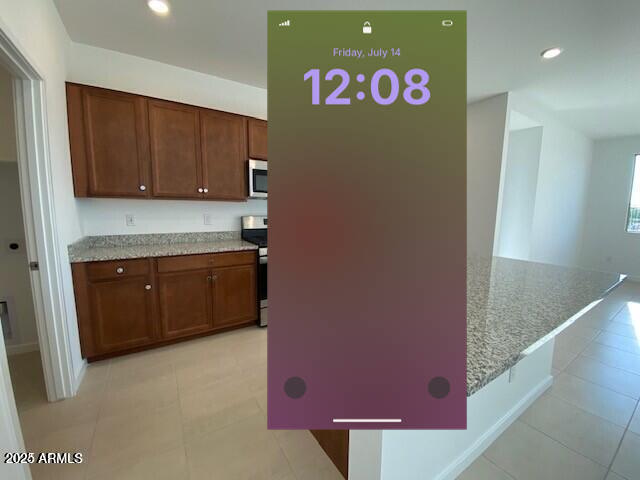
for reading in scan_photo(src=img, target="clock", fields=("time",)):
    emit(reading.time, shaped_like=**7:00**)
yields **12:08**
